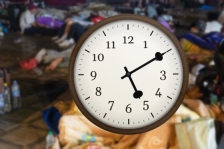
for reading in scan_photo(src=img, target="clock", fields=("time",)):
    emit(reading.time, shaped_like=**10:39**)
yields **5:10**
